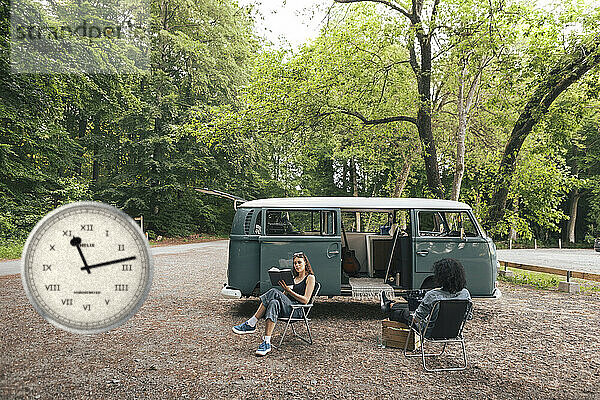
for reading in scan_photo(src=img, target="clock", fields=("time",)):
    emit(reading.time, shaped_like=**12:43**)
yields **11:13**
